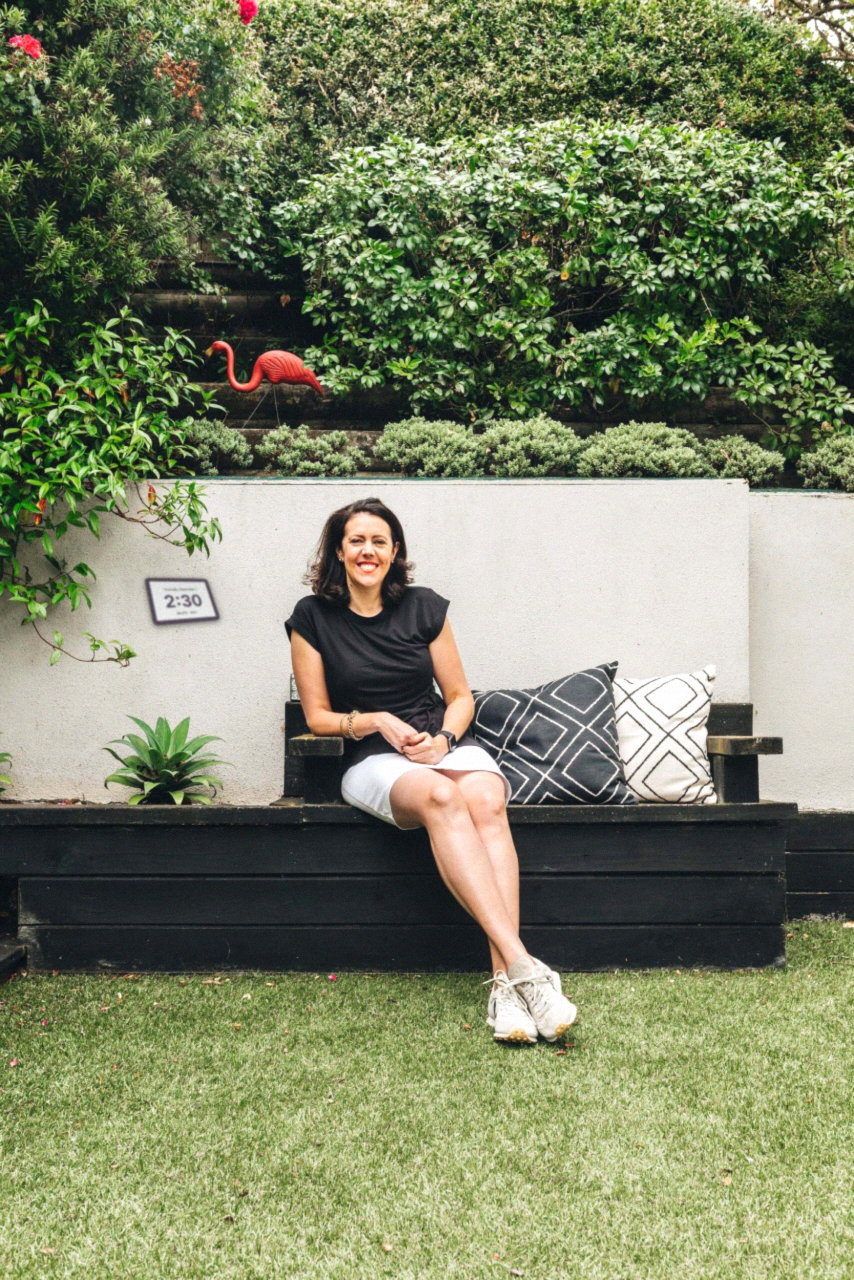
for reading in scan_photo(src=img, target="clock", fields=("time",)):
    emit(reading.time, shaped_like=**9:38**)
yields **2:30**
